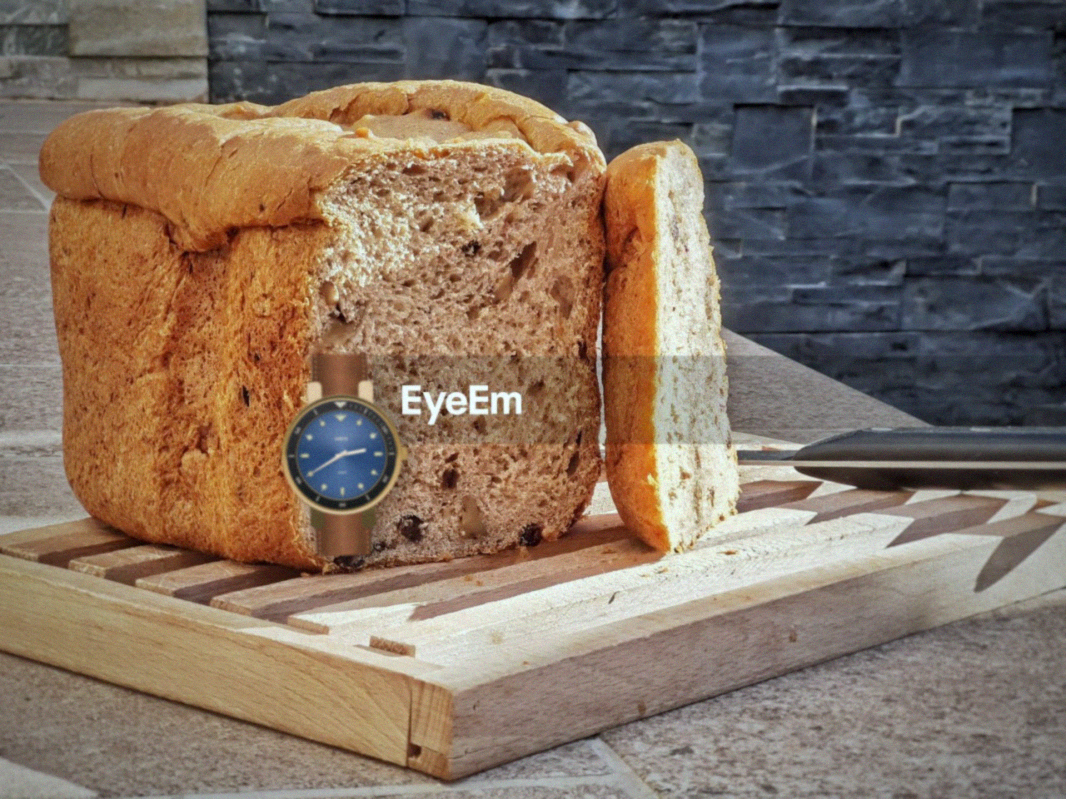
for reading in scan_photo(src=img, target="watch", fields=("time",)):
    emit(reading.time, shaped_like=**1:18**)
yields **2:40**
